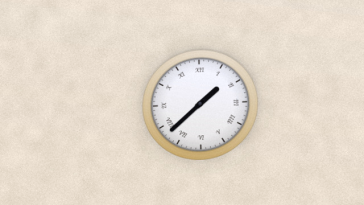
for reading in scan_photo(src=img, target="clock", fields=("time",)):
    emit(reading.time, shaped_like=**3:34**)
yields **1:38**
